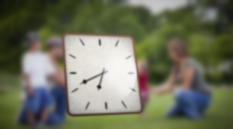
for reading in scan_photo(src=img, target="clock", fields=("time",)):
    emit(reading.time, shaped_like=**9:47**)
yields **6:41**
